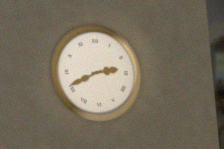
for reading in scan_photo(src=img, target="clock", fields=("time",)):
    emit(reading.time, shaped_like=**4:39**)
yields **2:41**
